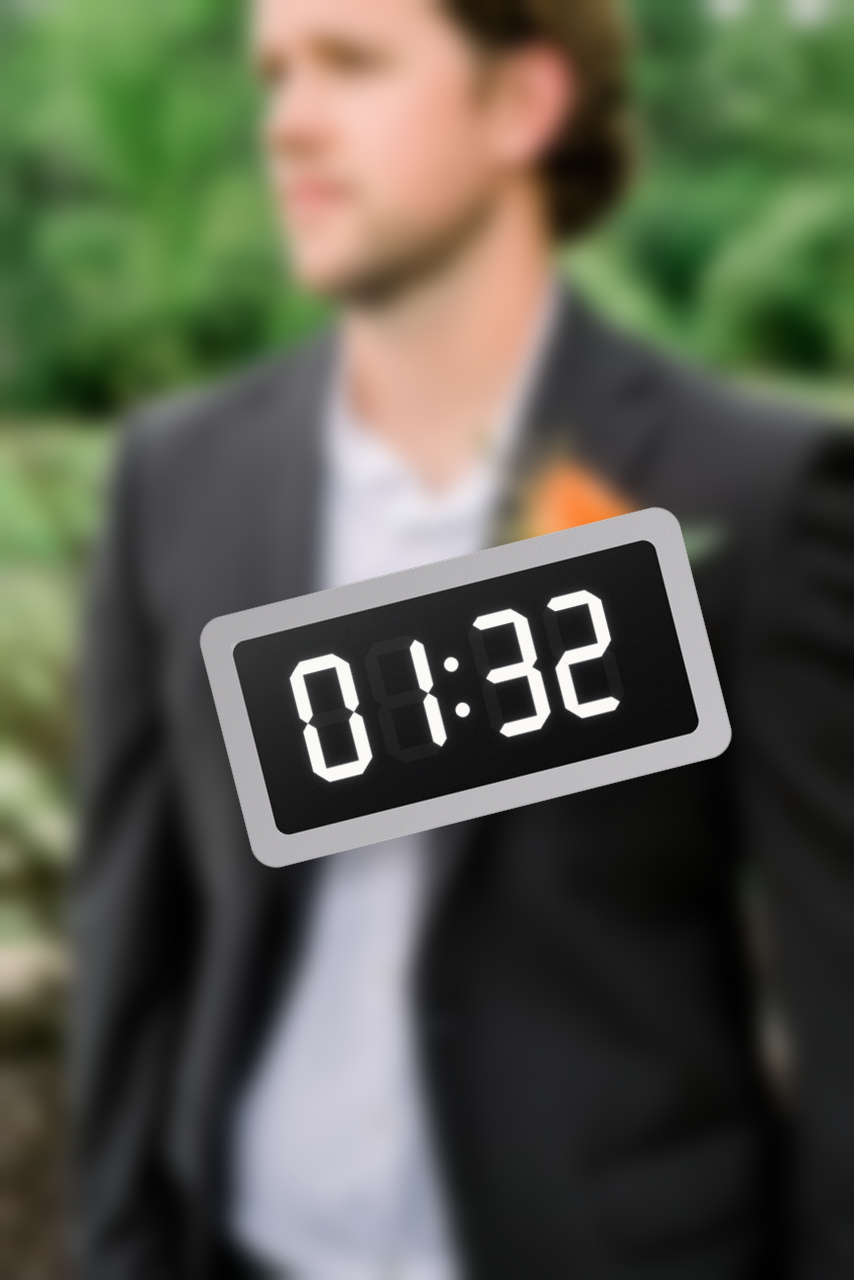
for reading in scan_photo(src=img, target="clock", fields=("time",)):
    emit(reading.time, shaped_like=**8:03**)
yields **1:32**
